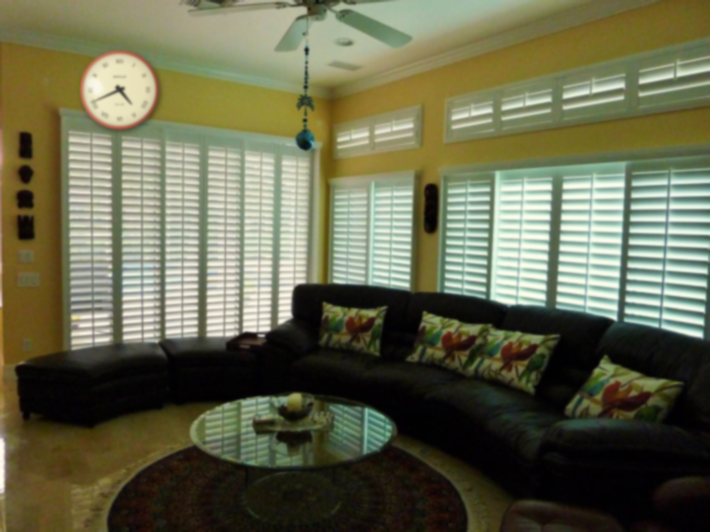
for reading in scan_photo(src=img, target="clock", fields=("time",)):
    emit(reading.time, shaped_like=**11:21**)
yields **4:41**
